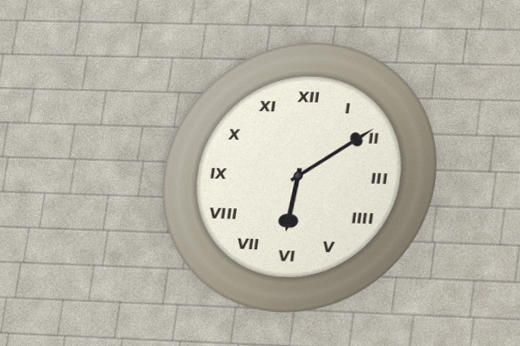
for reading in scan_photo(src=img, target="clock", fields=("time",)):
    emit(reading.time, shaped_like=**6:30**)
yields **6:09**
